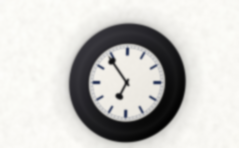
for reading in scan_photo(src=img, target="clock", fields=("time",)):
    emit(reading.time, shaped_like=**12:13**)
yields **6:54**
